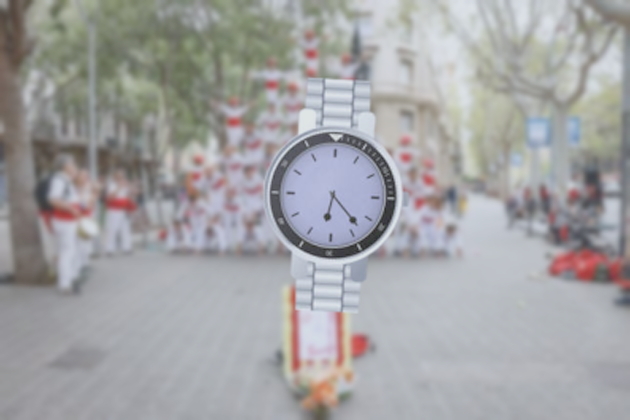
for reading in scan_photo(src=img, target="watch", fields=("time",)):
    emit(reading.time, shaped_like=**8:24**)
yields **6:23**
